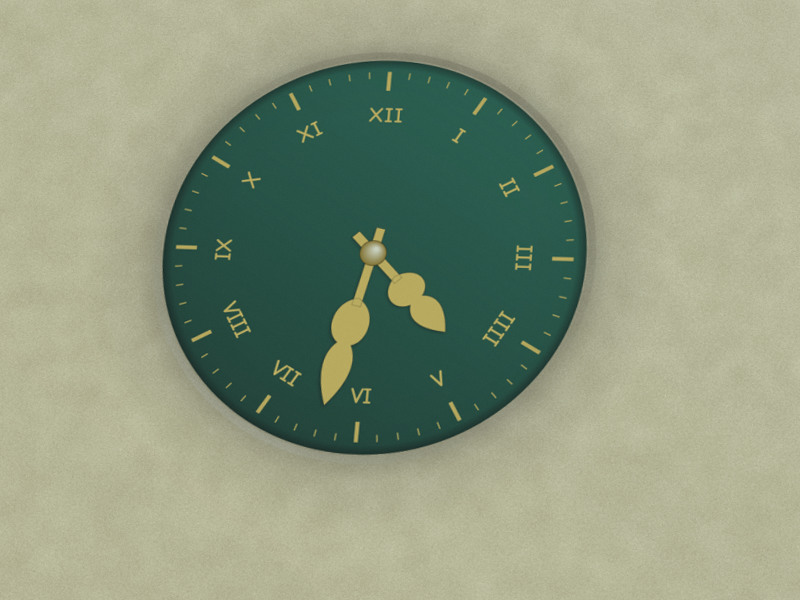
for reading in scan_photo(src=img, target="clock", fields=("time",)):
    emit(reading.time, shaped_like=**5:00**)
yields **4:32**
